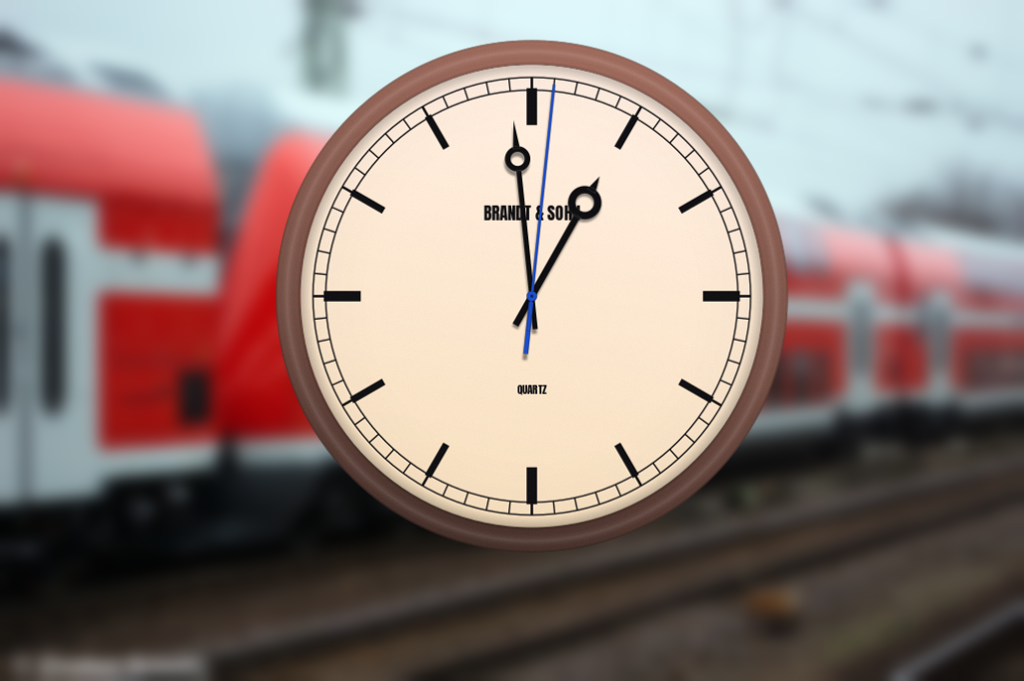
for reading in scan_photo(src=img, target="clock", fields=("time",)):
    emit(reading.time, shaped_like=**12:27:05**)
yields **12:59:01**
